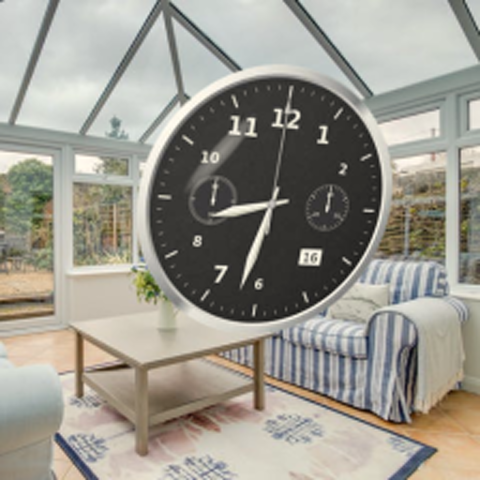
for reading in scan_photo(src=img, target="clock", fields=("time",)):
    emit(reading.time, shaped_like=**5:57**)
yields **8:32**
